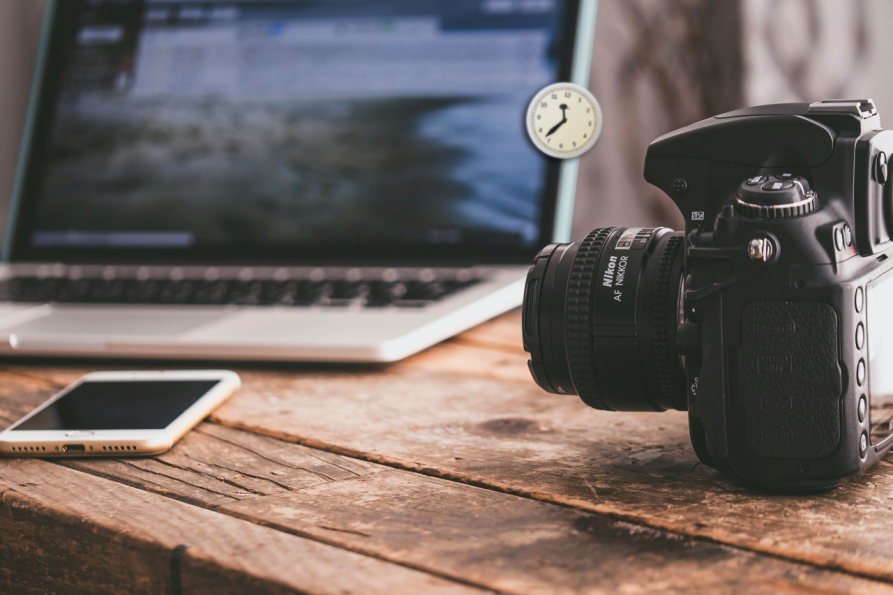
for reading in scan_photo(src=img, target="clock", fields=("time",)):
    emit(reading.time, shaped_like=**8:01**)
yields **11:37**
